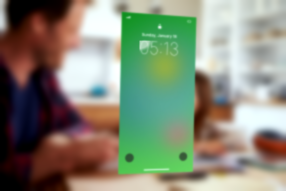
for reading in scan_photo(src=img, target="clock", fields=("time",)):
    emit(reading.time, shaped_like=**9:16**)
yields **5:13**
